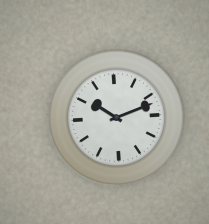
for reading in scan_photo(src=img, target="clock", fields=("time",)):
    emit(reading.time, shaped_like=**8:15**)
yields **10:12**
